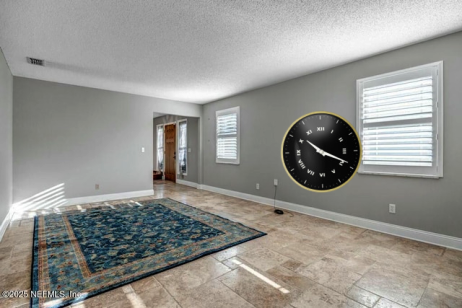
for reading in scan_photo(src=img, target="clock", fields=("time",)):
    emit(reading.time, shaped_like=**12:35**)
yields **10:19**
